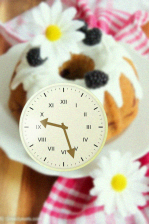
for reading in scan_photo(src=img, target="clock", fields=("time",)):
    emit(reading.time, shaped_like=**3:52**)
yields **9:27**
